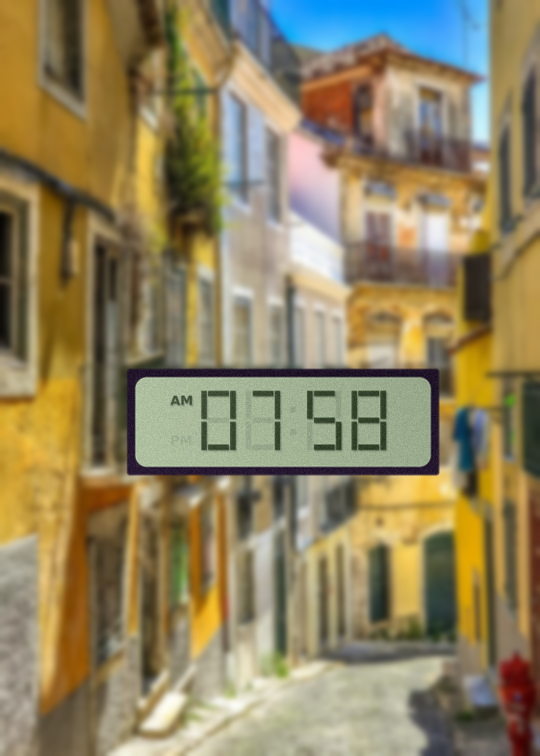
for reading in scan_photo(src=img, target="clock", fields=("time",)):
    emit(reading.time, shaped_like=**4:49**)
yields **7:58**
